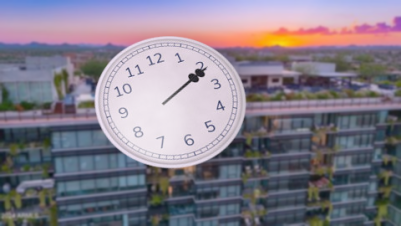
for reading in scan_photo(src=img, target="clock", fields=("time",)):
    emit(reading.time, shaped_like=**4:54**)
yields **2:11**
